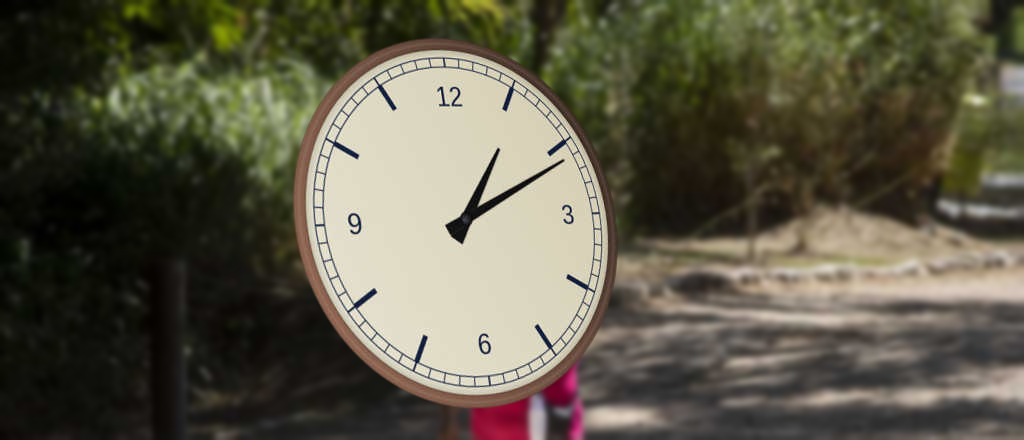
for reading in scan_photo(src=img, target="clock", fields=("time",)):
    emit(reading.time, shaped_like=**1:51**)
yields **1:11**
